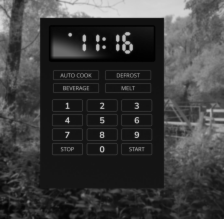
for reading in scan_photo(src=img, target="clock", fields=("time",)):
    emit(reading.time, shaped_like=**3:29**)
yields **11:16**
